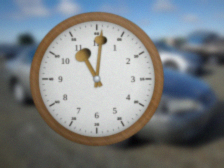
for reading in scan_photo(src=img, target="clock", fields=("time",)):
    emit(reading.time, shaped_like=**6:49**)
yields **11:01**
